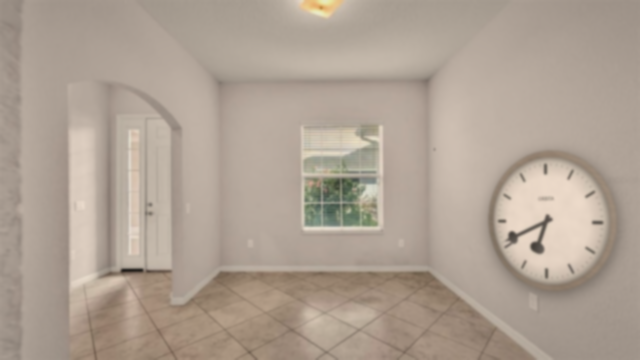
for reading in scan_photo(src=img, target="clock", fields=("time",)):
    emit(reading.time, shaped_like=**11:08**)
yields **6:41**
